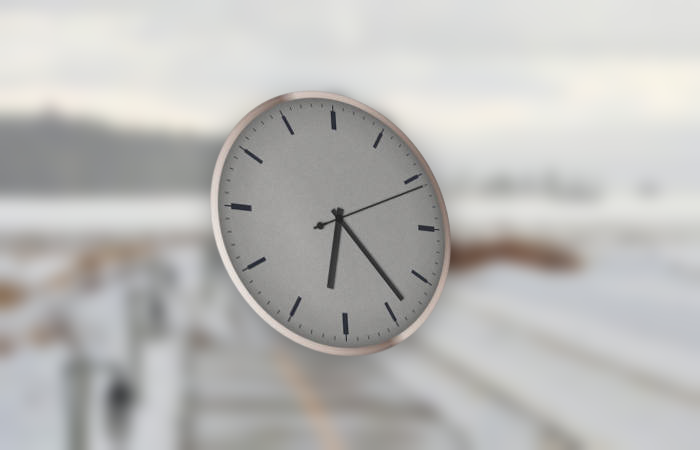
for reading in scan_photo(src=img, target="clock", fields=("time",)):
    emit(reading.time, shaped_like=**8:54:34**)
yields **6:23:11**
